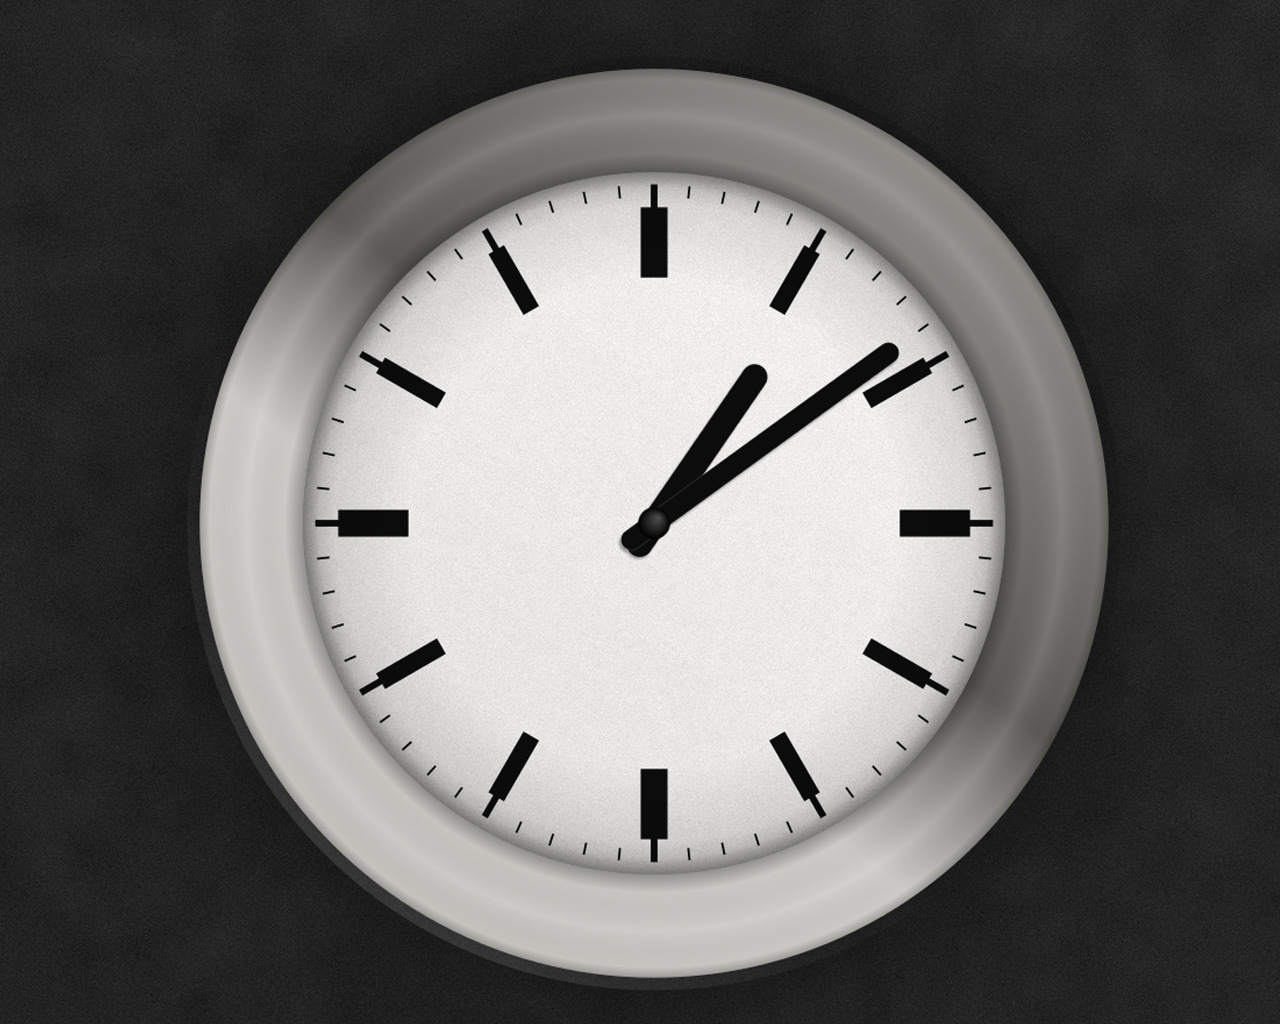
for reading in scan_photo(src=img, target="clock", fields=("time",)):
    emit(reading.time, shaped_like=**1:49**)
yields **1:09**
